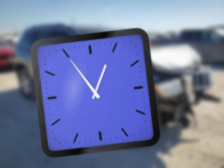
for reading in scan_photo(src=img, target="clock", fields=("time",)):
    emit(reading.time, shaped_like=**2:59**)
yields **12:55**
